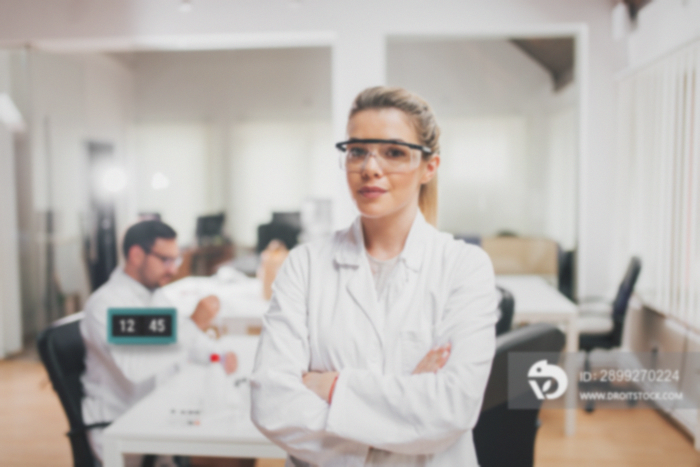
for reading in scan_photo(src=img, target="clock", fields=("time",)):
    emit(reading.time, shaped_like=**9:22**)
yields **12:45**
